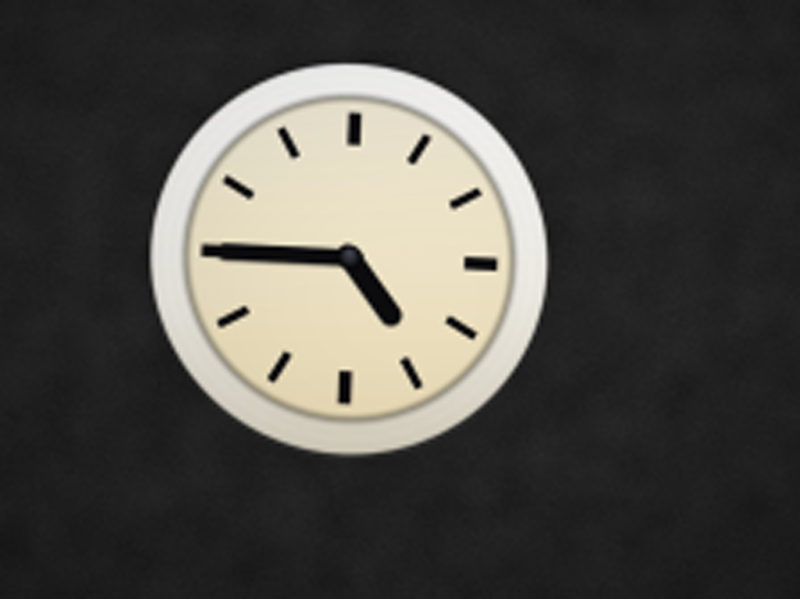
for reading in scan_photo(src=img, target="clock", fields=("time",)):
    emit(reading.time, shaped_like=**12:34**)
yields **4:45**
